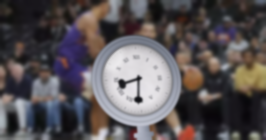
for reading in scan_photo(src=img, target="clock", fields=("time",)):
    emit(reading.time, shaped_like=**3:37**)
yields **8:31**
